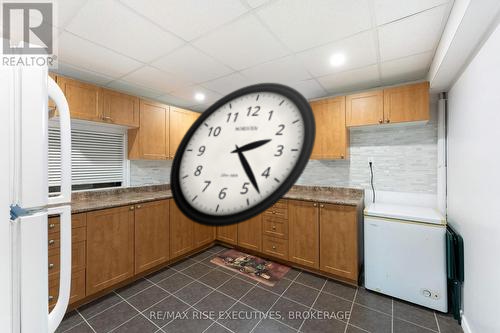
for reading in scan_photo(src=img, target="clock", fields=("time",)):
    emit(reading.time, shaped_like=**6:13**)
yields **2:23**
